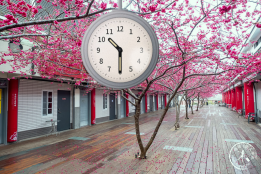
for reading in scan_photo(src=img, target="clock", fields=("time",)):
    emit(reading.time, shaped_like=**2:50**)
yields **10:30**
